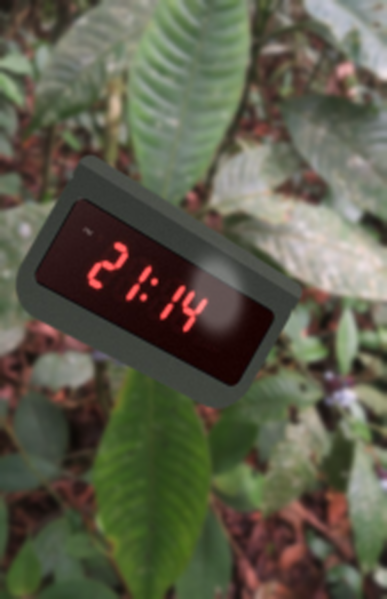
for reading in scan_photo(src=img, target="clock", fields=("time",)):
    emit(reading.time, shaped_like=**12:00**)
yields **21:14**
